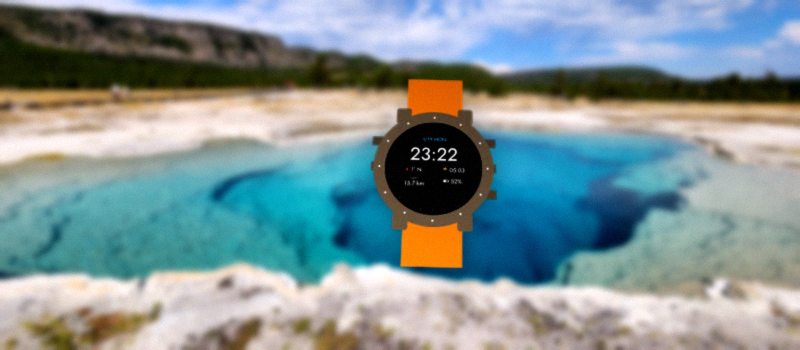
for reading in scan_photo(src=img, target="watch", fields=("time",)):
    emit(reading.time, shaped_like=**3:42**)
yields **23:22**
